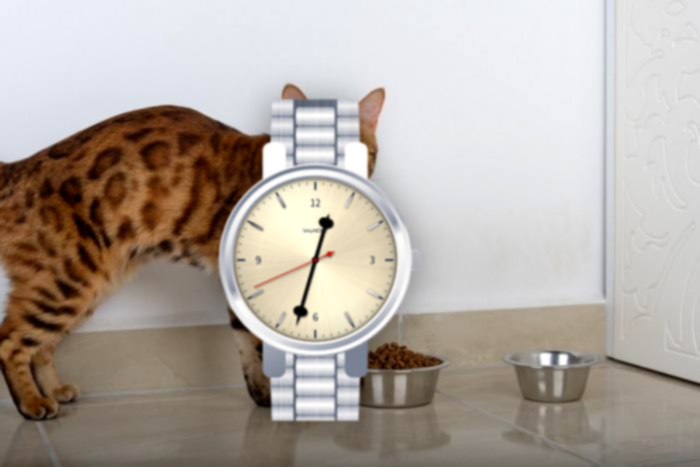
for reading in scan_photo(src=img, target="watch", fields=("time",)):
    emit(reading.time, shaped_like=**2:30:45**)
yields **12:32:41**
